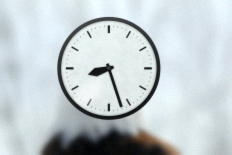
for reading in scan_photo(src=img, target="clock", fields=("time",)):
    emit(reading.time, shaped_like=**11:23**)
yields **8:27**
